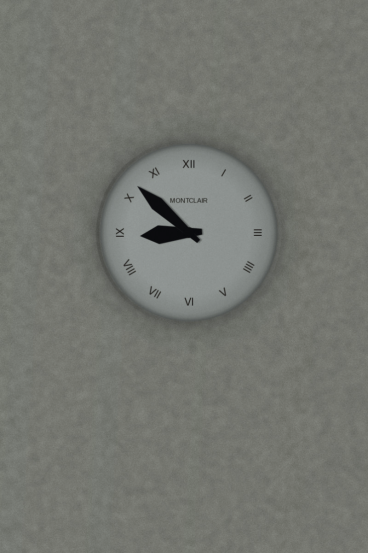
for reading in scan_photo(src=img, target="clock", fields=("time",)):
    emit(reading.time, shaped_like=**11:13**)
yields **8:52**
